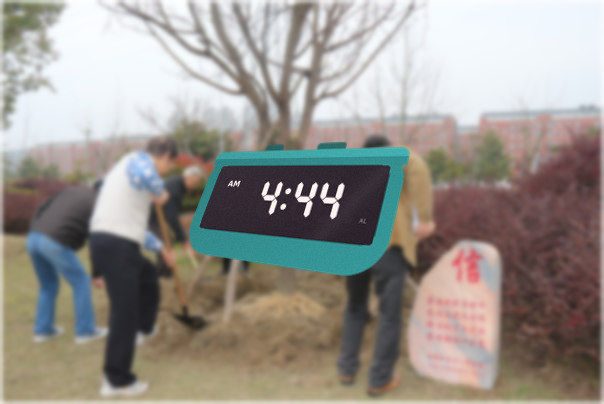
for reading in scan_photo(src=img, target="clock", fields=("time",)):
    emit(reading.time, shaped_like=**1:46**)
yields **4:44**
